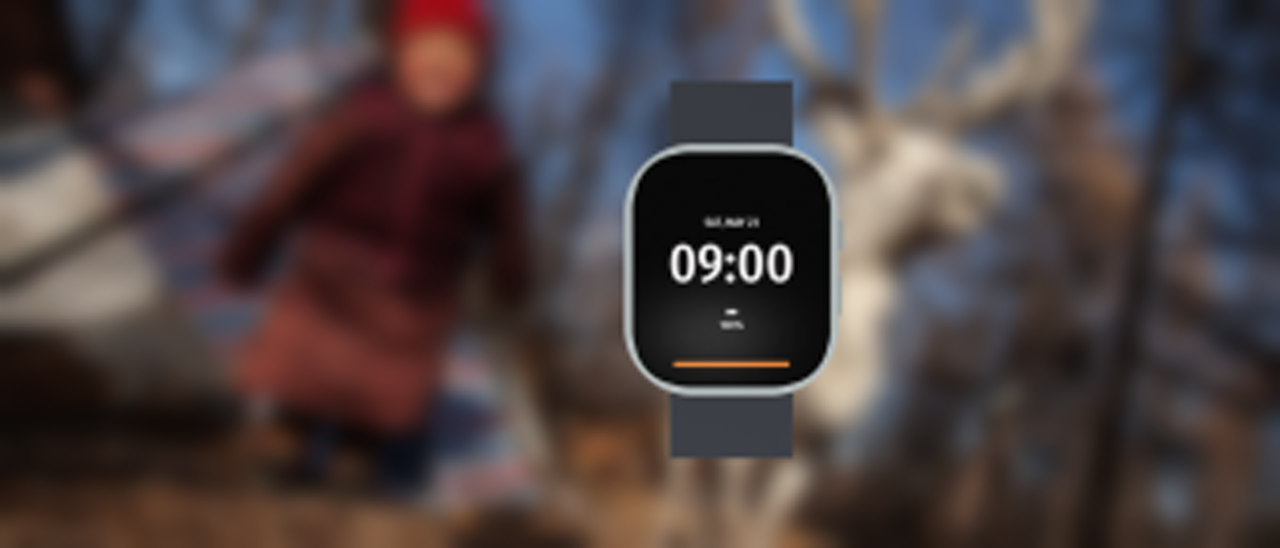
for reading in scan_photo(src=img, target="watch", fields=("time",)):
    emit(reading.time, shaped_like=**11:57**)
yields **9:00**
